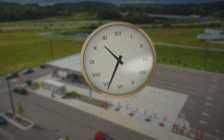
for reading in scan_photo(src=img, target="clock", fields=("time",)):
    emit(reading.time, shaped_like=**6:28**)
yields **10:34**
